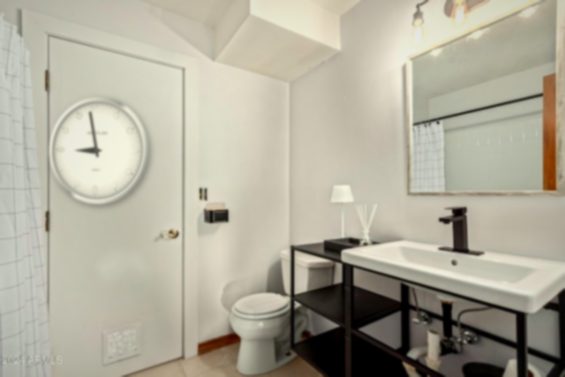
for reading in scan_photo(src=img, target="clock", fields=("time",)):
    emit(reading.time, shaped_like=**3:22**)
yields **8:58**
